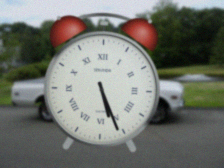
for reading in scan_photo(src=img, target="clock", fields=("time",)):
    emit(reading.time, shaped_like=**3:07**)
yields **5:26**
